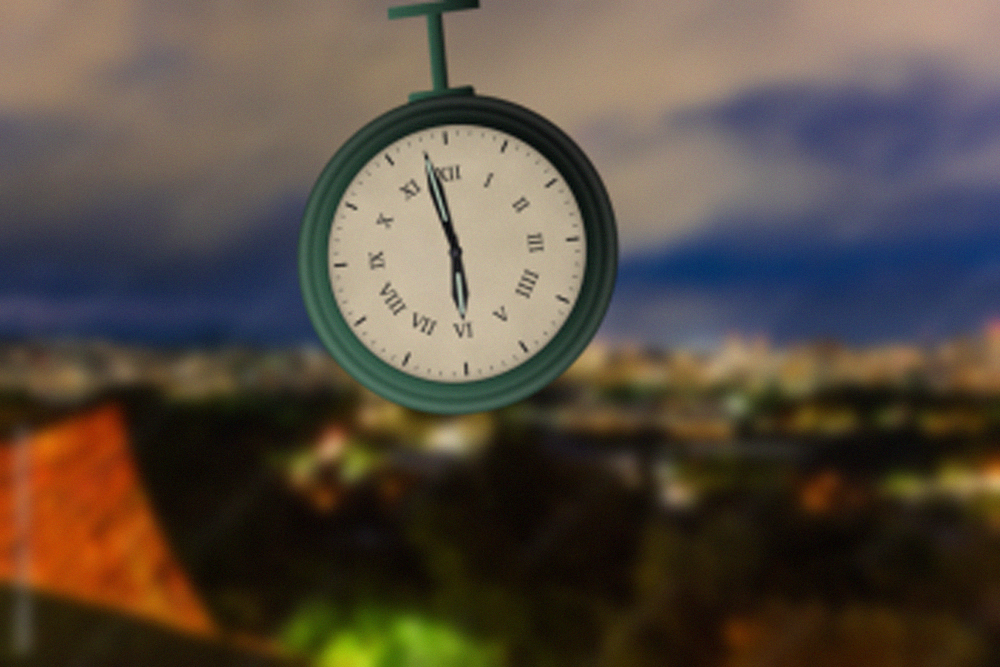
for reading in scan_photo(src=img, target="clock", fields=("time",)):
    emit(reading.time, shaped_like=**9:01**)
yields **5:58**
